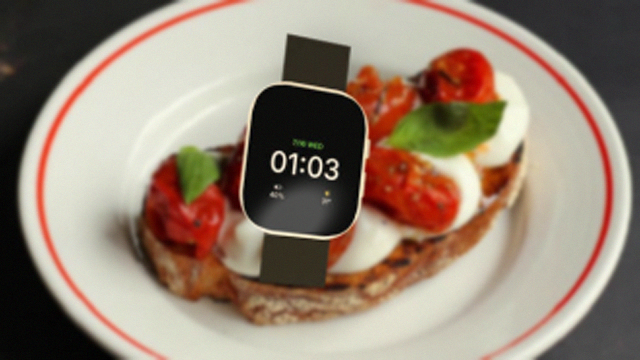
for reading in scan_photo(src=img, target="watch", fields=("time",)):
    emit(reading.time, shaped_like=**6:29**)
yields **1:03**
